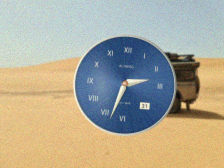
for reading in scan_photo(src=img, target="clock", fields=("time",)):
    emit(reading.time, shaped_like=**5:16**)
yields **2:33**
